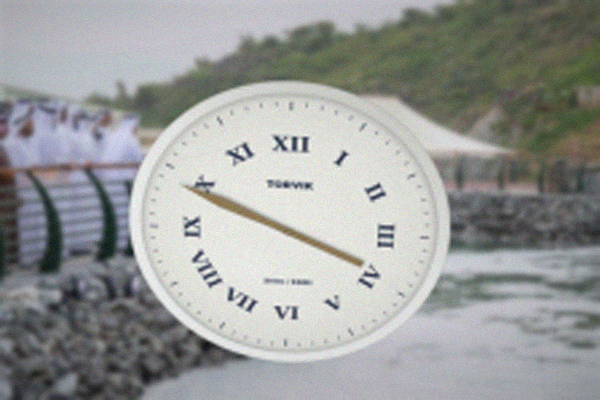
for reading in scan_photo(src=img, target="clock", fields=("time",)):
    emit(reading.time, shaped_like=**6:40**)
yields **3:49**
